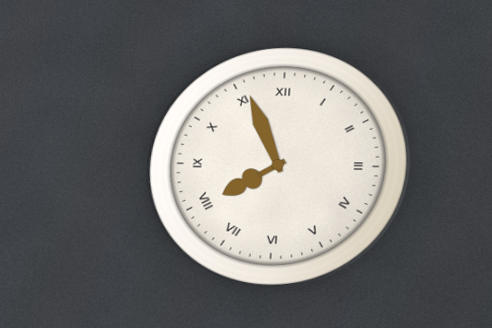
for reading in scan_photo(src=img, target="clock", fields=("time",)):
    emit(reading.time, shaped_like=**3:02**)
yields **7:56**
